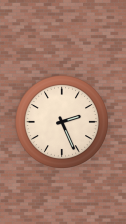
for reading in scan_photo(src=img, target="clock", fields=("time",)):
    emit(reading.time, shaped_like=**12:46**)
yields **2:26**
